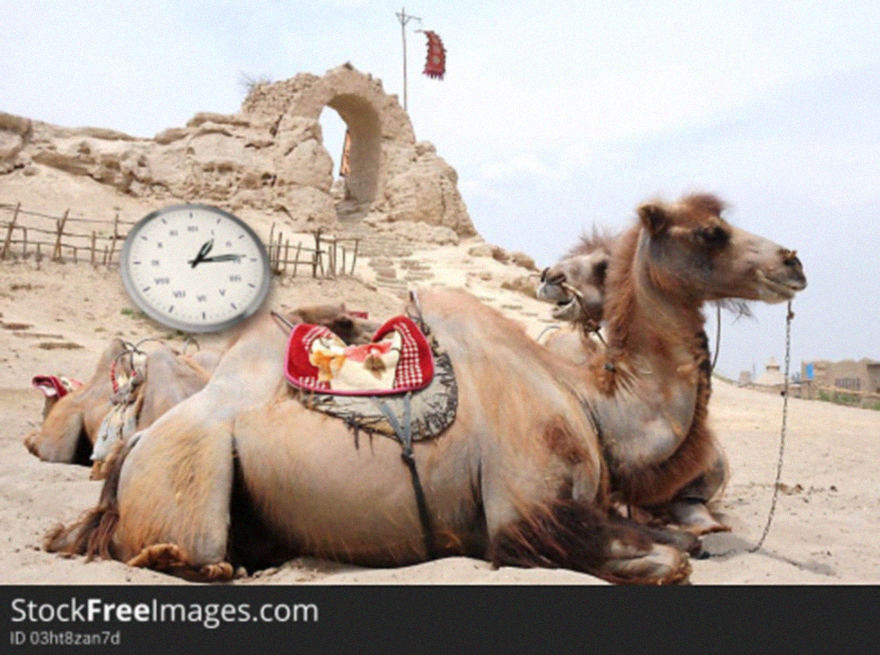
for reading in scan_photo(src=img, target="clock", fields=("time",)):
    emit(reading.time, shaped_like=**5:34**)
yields **1:14**
